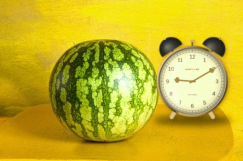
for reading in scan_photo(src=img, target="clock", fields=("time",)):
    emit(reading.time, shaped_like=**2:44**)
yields **9:10**
